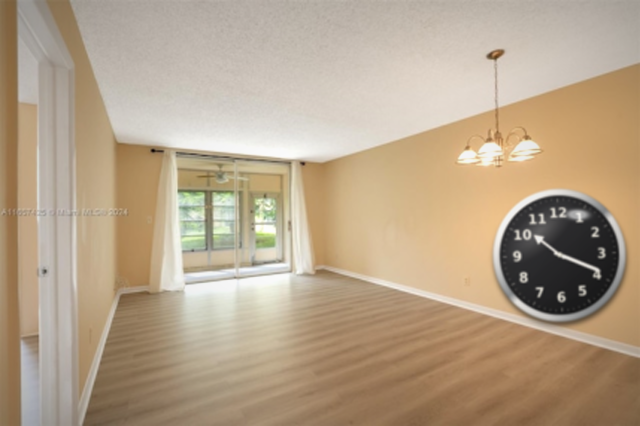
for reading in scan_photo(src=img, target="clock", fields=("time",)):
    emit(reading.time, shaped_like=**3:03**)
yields **10:19**
